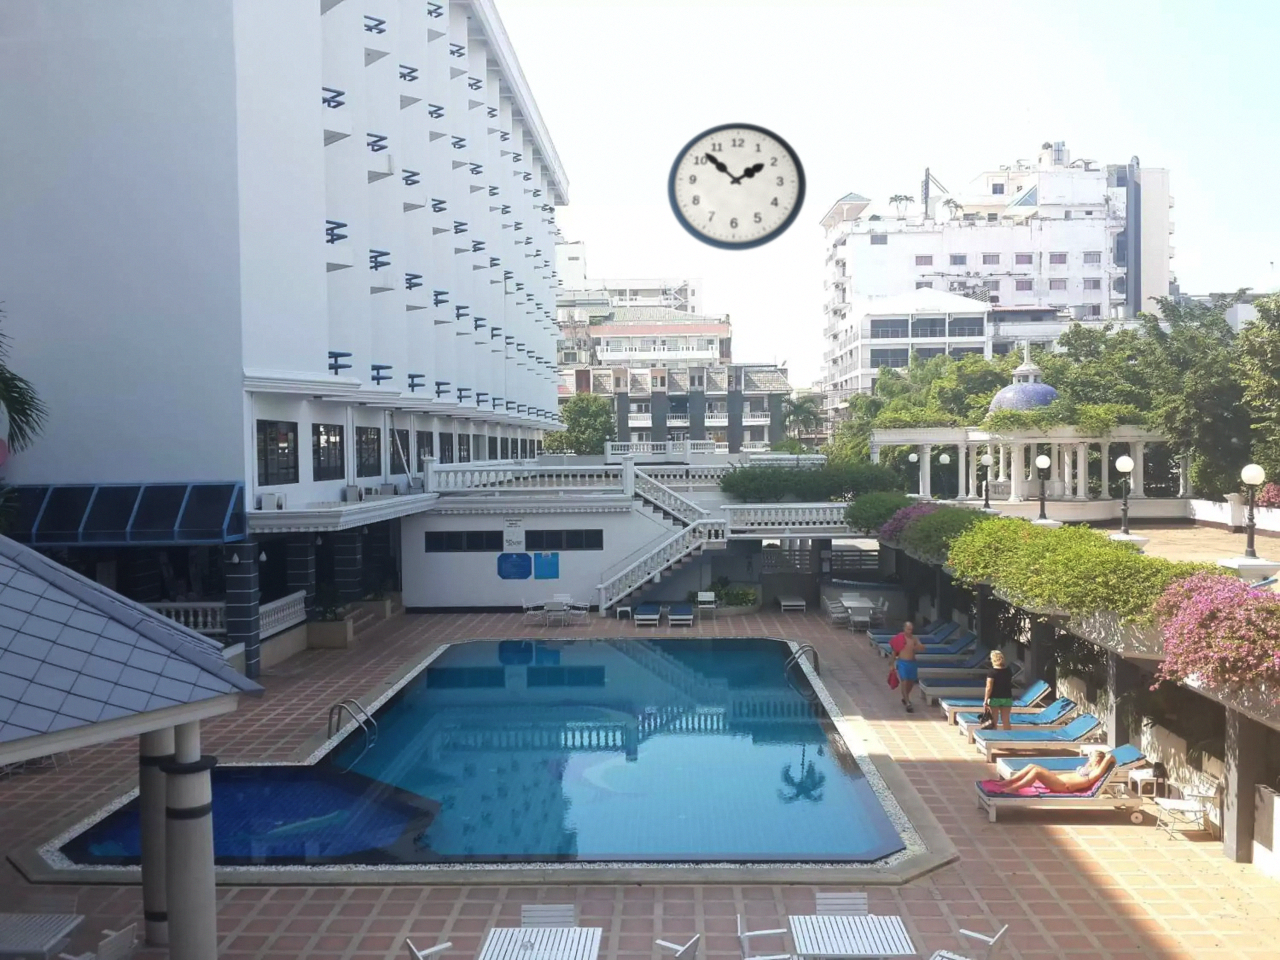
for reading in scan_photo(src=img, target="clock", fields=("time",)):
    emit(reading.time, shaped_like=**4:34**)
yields **1:52**
